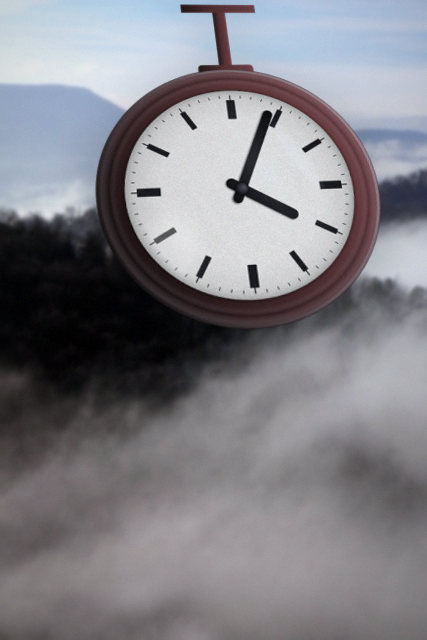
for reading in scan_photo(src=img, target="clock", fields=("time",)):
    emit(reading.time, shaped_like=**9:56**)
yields **4:04**
